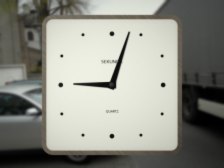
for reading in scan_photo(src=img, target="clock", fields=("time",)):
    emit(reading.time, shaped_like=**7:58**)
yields **9:03**
